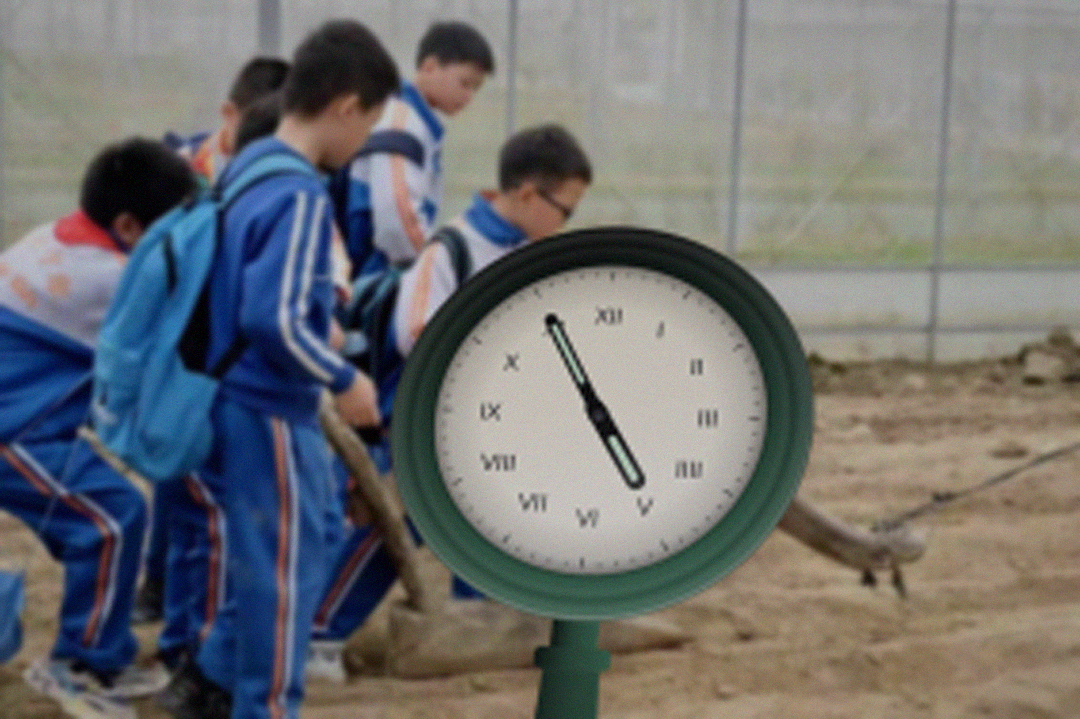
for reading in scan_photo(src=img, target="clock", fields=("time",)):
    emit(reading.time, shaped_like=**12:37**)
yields **4:55**
